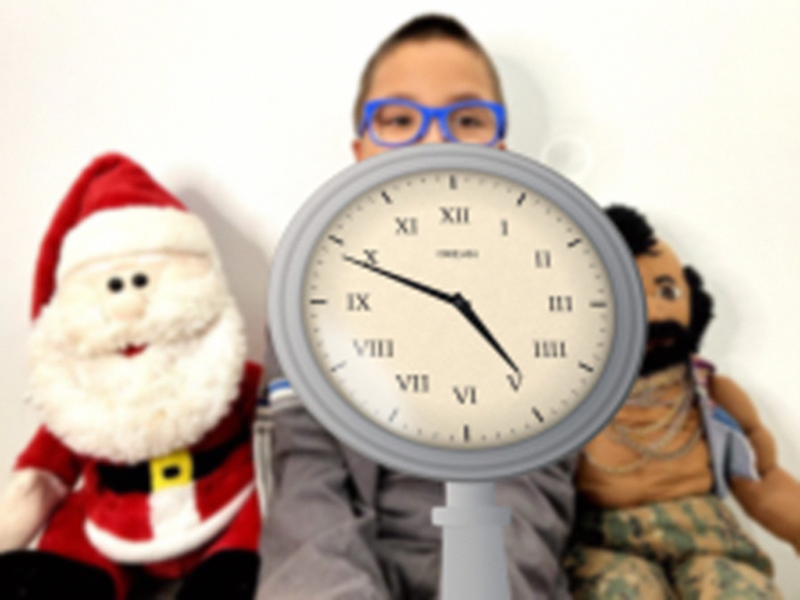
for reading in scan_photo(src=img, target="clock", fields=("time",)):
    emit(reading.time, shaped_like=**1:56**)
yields **4:49**
